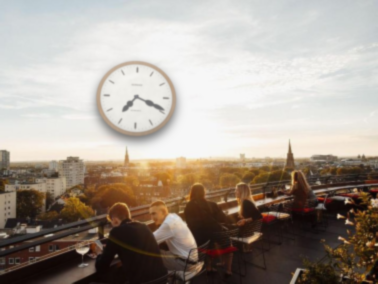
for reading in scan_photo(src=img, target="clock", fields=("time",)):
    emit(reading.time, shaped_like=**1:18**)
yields **7:19**
